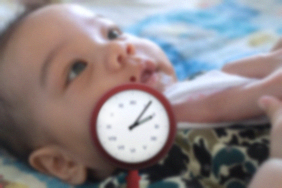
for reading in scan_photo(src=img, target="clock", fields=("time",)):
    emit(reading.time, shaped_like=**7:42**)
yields **2:06**
